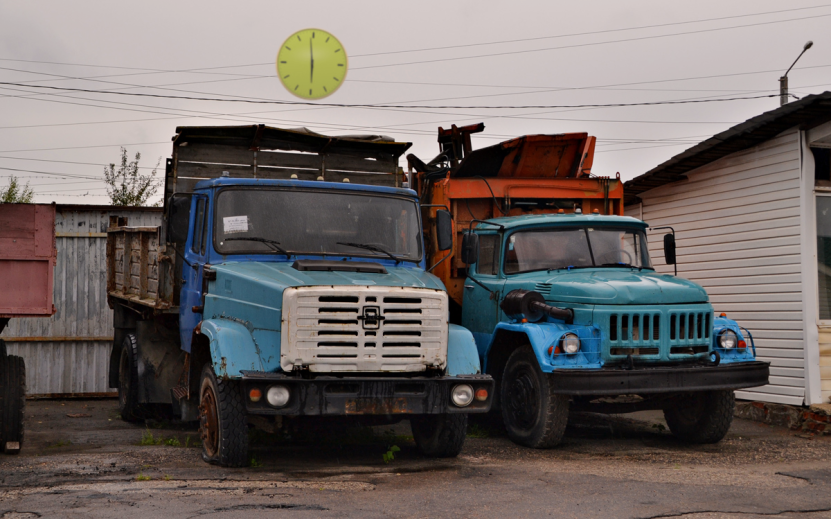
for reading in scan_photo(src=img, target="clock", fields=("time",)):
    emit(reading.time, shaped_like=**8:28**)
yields **5:59**
